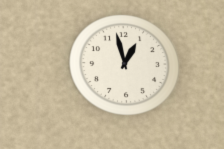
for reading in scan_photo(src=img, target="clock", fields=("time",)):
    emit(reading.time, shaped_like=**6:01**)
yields **12:58**
